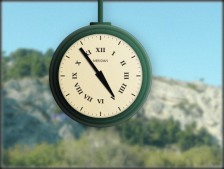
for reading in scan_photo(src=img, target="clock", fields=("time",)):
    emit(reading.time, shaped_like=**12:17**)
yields **4:54**
